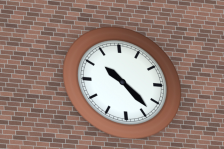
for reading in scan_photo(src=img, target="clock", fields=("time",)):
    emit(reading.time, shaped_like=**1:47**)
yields **10:23**
